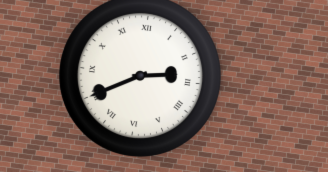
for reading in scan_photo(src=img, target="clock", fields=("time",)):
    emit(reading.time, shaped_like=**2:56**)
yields **2:40**
